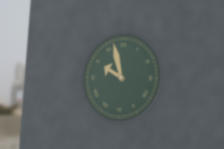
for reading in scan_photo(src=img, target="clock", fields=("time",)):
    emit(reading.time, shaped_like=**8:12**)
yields **9:57**
